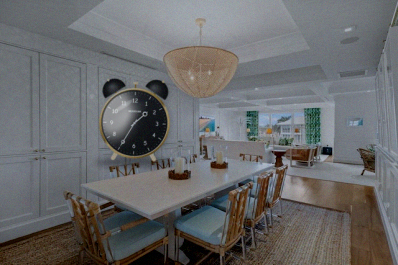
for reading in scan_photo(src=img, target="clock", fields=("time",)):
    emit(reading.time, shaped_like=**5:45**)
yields **1:35**
